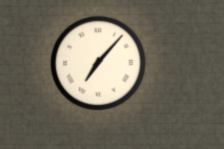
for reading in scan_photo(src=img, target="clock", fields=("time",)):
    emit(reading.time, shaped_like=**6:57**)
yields **7:07**
